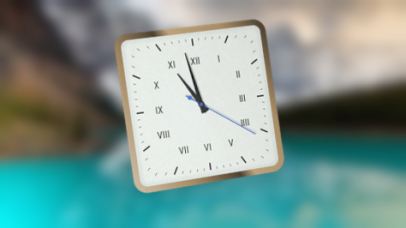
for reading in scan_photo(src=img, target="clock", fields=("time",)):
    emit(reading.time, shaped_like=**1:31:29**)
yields **10:58:21**
